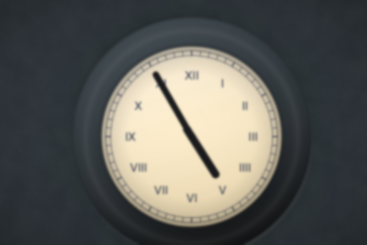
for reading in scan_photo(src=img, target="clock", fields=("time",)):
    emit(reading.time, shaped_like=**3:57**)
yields **4:55**
